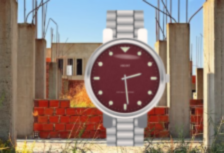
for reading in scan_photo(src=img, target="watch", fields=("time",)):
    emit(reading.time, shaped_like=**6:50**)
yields **2:29**
